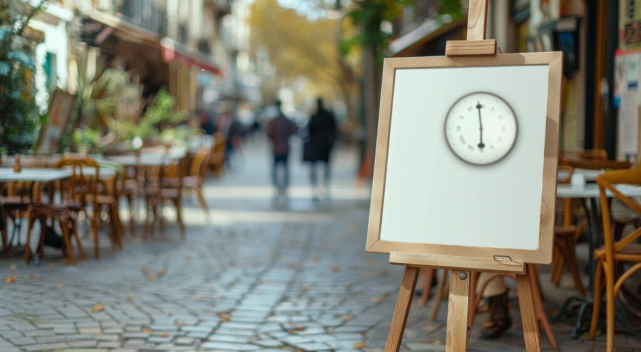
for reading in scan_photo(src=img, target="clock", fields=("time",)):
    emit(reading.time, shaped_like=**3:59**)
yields **5:59**
